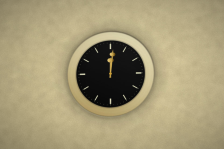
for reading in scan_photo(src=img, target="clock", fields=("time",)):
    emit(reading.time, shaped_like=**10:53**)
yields **12:01**
